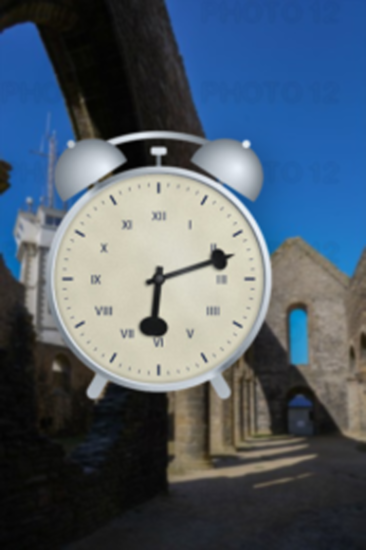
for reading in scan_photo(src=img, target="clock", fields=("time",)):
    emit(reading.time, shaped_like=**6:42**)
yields **6:12**
